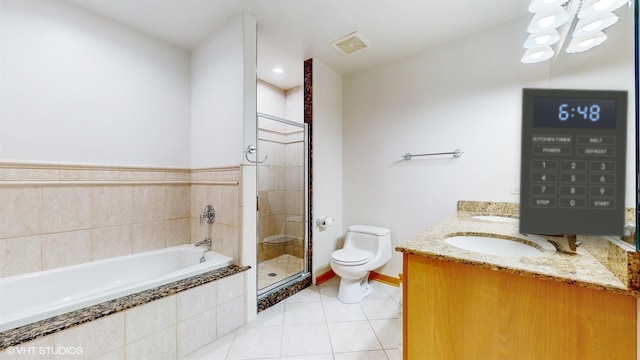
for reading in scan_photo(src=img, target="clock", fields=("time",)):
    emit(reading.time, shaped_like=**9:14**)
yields **6:48**
